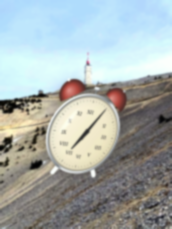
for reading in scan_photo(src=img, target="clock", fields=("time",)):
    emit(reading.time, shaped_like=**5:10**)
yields **7:05**
